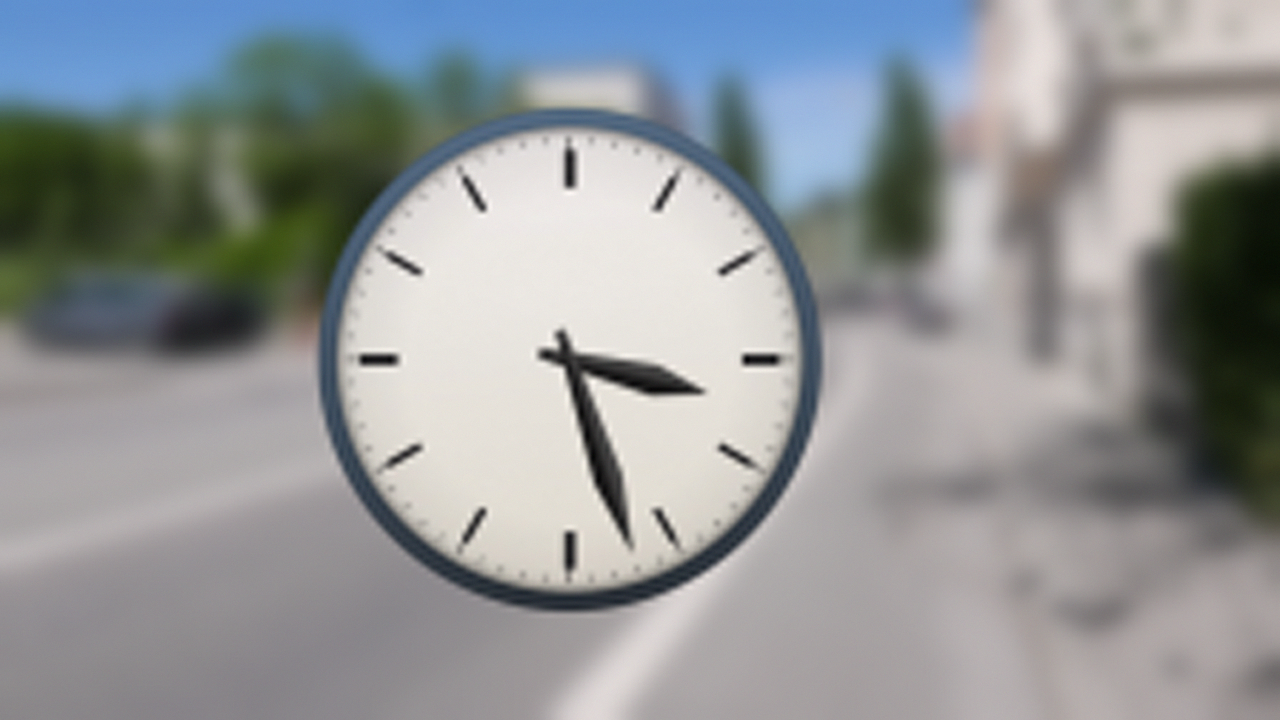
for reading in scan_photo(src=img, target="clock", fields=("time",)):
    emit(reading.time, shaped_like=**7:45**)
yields **3:27**
